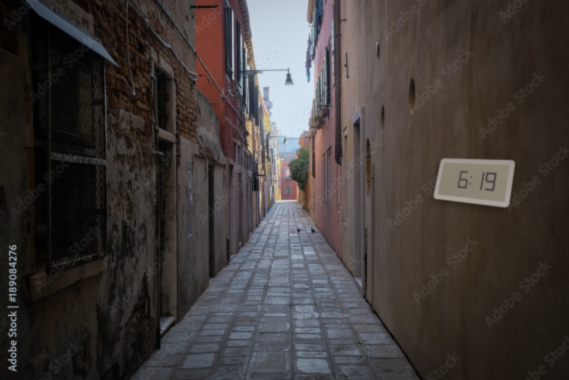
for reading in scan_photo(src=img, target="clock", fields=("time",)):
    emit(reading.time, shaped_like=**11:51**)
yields **6:19**
